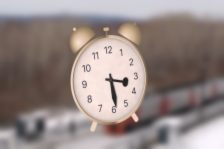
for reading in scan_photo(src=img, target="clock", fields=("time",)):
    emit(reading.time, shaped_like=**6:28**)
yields **3:29**
